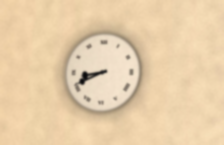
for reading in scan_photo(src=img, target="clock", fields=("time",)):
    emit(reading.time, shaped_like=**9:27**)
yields **8:41**
